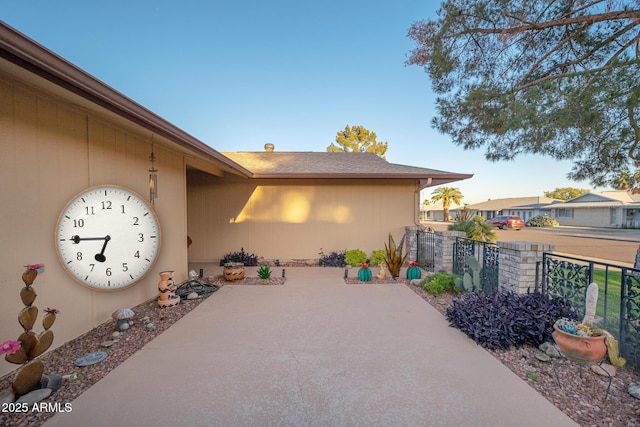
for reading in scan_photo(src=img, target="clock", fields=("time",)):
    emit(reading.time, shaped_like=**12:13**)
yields **6:45**
